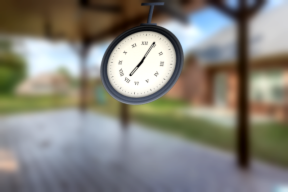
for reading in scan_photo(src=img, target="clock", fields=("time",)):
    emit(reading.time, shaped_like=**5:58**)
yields **7:04**
